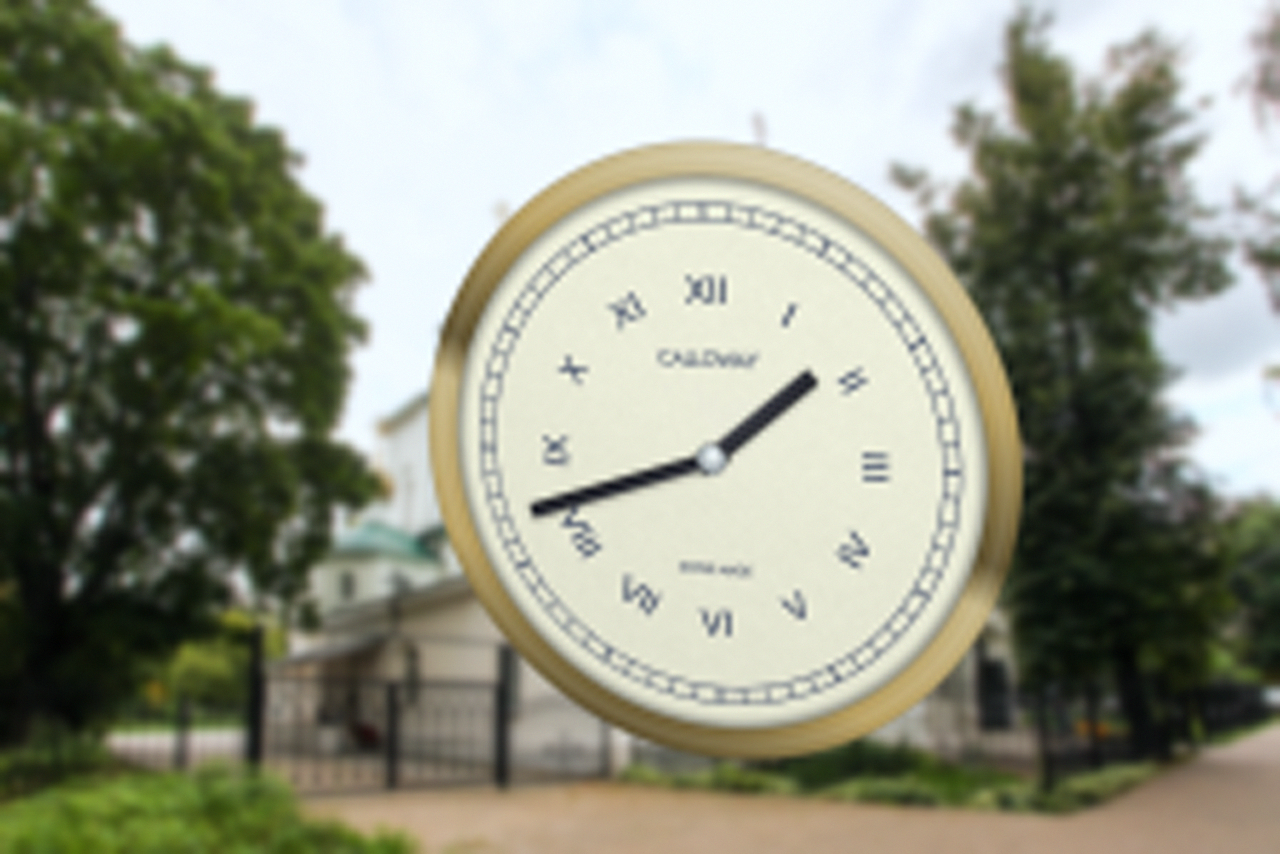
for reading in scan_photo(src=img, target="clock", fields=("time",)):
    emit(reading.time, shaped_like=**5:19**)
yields **1:42**
